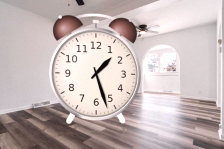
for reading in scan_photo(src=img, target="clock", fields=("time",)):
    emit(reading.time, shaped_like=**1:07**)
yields **1:27**
